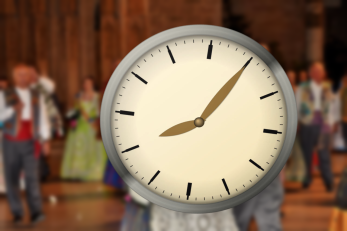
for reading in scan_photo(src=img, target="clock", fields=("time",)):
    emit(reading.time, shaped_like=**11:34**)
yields **8:05**
